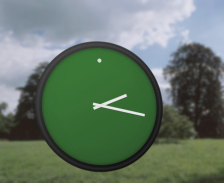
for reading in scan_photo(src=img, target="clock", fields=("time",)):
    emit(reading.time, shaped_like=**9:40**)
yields **2:17**
